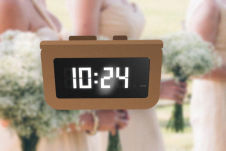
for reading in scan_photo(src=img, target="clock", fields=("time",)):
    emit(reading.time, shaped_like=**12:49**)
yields **10:24**
